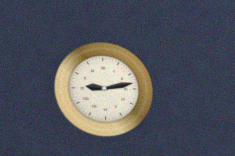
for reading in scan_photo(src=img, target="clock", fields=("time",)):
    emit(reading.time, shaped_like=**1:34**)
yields **9:13**
